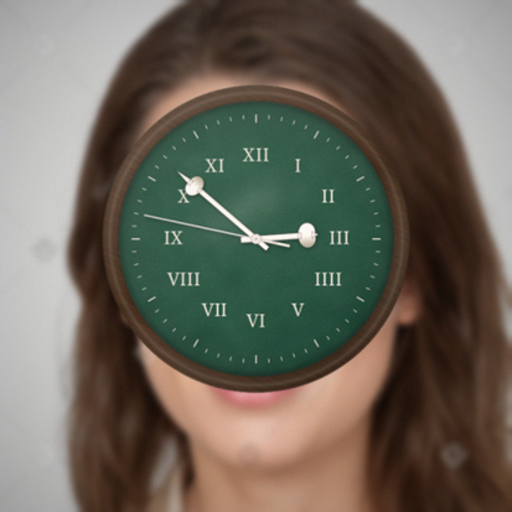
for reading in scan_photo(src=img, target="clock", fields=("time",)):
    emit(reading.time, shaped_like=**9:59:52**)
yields **2:51:47**
